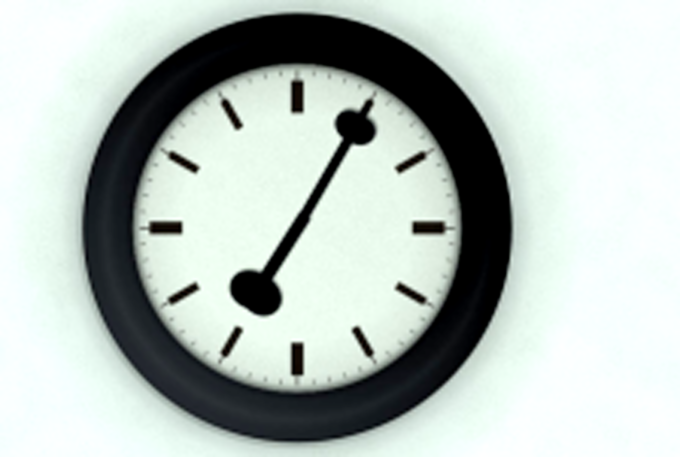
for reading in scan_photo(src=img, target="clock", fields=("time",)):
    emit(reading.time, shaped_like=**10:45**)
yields **7:05**
